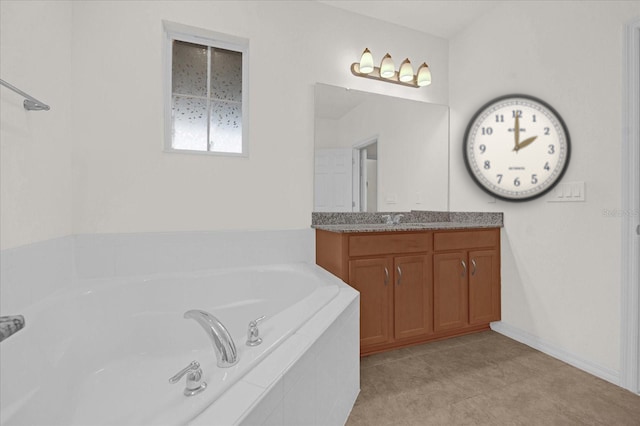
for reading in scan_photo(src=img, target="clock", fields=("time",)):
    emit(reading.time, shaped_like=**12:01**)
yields **2:00**
